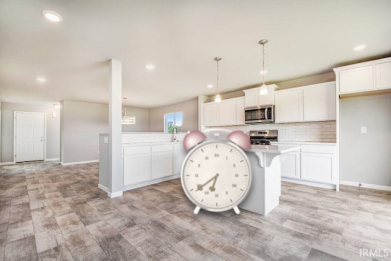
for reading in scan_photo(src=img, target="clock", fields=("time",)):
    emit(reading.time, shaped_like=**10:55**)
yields **6:39**
